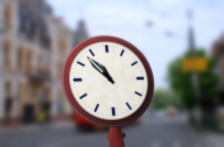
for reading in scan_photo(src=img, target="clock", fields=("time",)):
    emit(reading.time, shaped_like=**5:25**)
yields **10:53**
